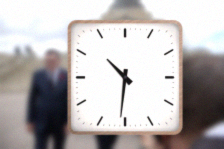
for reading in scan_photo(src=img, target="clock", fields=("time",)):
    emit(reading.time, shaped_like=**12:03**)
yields **10:31**
